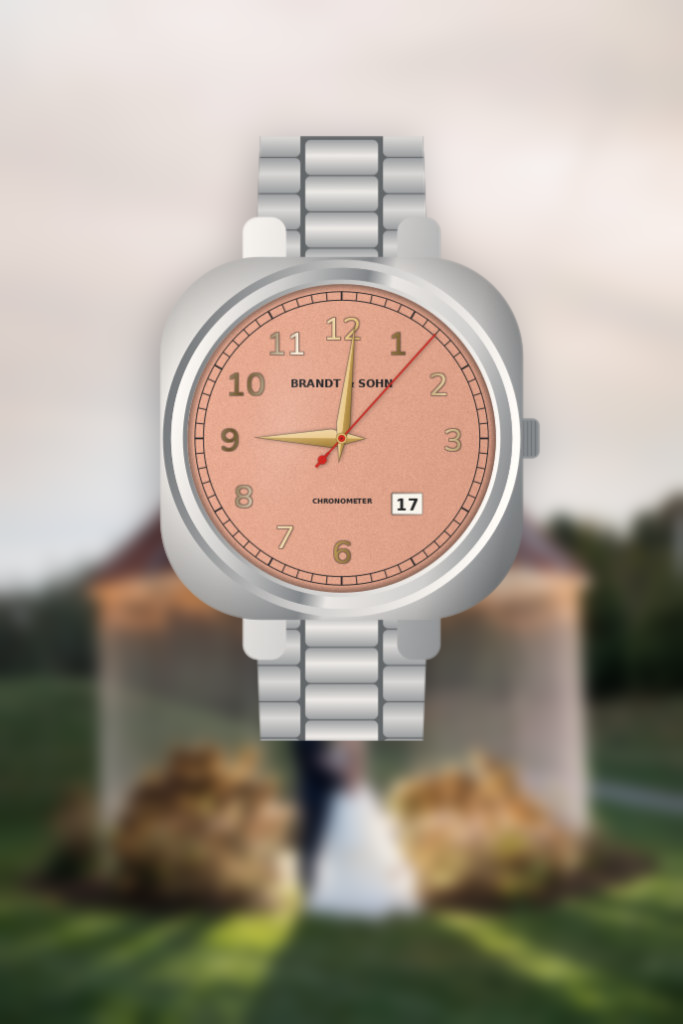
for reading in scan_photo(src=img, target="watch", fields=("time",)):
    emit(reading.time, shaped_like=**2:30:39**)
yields **9:01:07**
